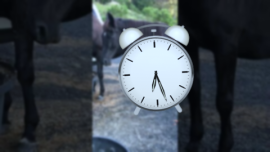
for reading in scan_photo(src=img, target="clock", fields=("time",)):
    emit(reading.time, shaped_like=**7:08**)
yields **6:27**
